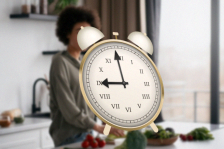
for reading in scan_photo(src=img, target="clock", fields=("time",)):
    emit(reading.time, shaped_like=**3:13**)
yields **8:59**
